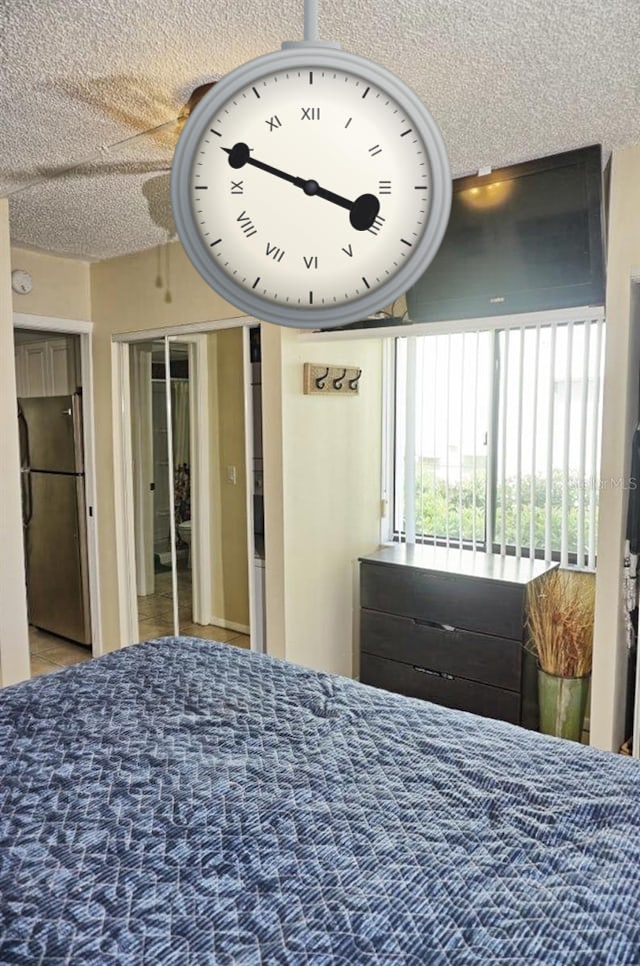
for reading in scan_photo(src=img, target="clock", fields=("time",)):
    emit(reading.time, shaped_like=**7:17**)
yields **3:49**
